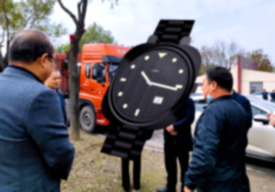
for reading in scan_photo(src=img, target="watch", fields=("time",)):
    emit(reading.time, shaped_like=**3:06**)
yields **10:16**
